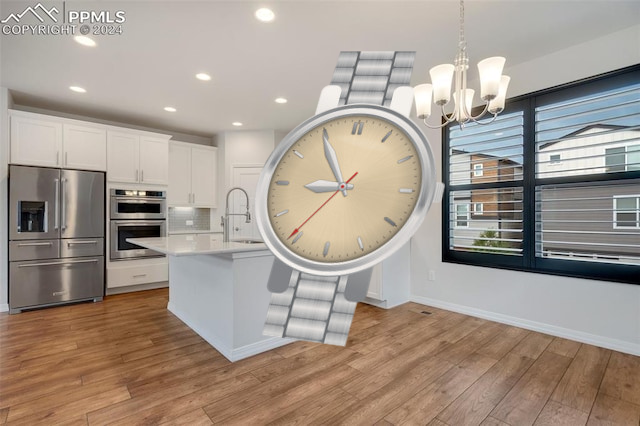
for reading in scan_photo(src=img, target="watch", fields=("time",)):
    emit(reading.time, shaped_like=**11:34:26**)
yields **8:54:36**
